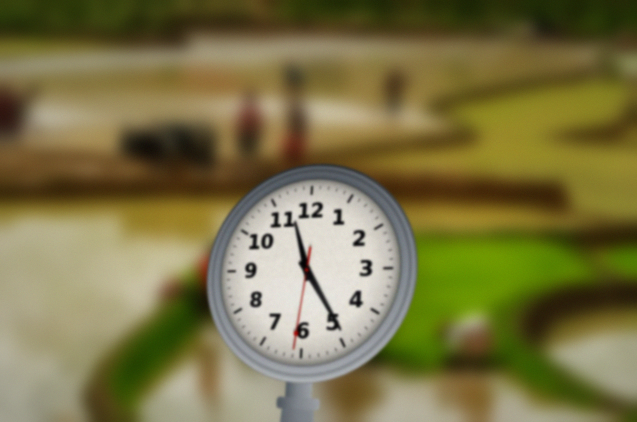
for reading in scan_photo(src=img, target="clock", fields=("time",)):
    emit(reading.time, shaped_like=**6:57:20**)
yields **11:24:31**
